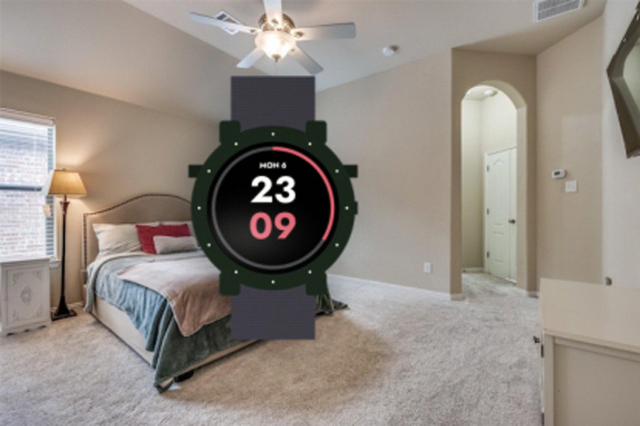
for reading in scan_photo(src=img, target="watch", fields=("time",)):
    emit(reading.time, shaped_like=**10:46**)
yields **23:09**
